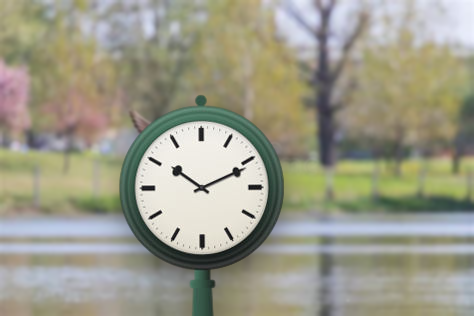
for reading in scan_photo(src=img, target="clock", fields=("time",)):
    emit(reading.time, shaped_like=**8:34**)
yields **10:11**
